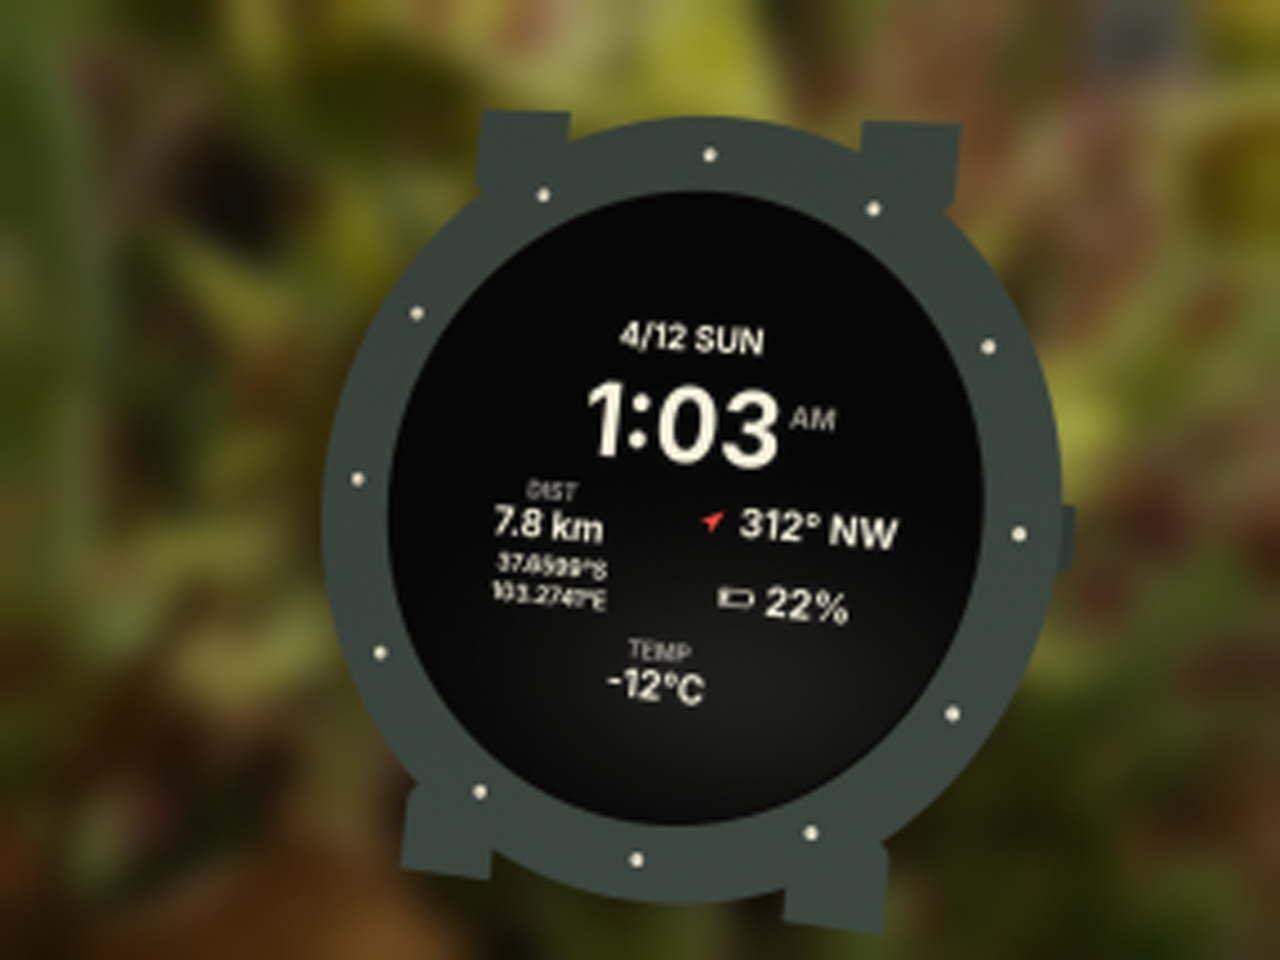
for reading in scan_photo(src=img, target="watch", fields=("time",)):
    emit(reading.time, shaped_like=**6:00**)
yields **1:03**
